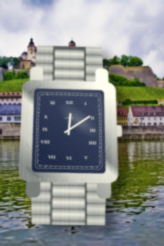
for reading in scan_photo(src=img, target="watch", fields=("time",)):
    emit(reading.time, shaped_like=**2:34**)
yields **12:09**
